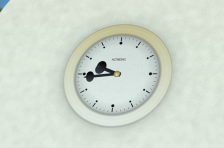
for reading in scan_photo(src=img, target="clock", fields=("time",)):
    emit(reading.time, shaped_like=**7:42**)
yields **9:44**
